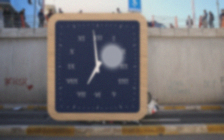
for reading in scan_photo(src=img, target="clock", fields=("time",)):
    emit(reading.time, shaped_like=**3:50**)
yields **6:59**
